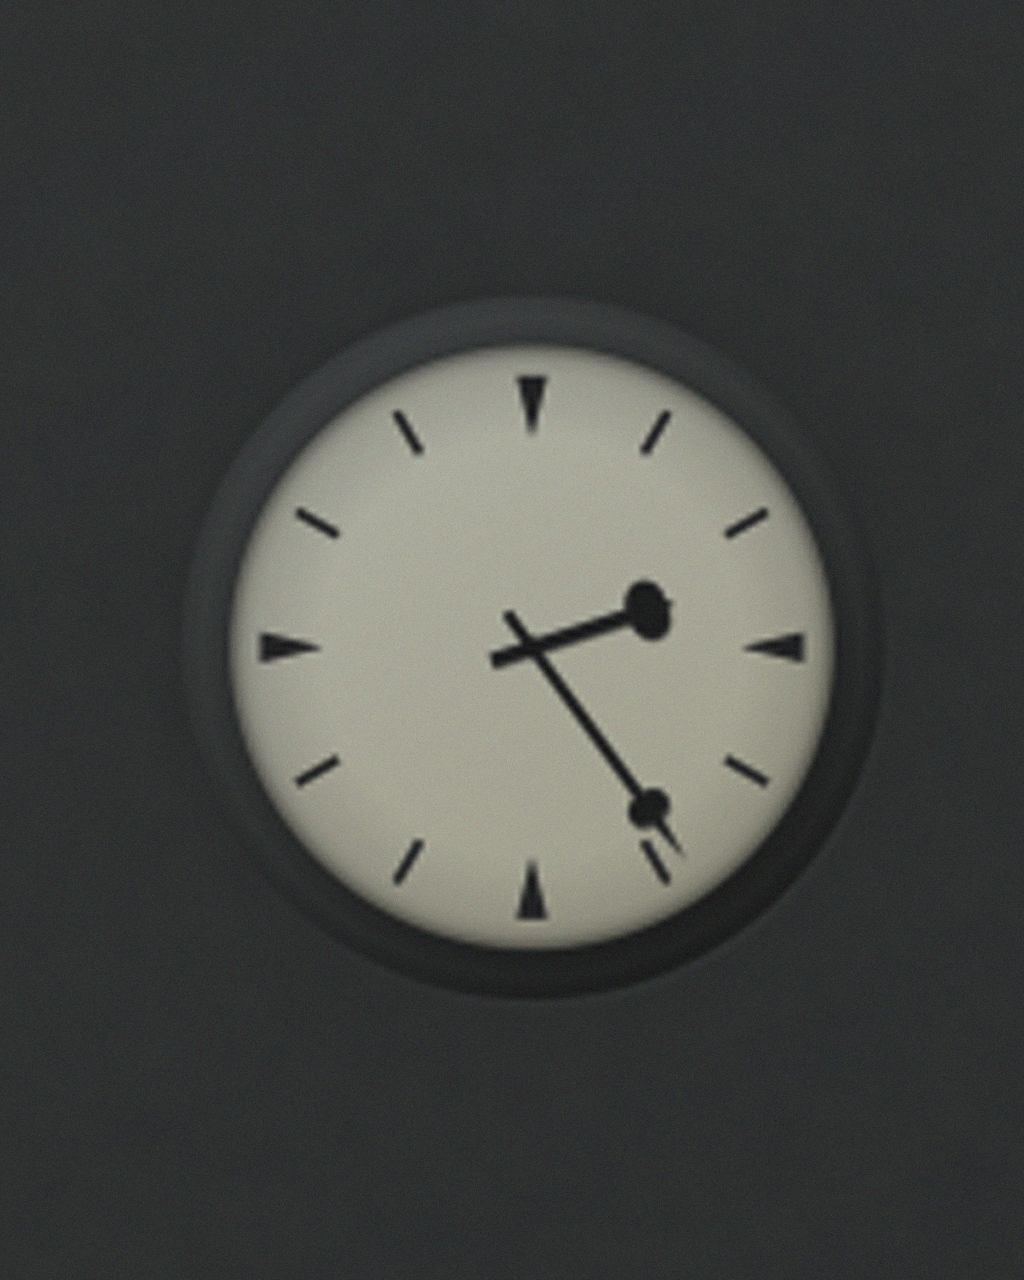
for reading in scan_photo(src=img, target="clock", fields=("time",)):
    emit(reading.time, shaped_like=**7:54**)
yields **2:24**
